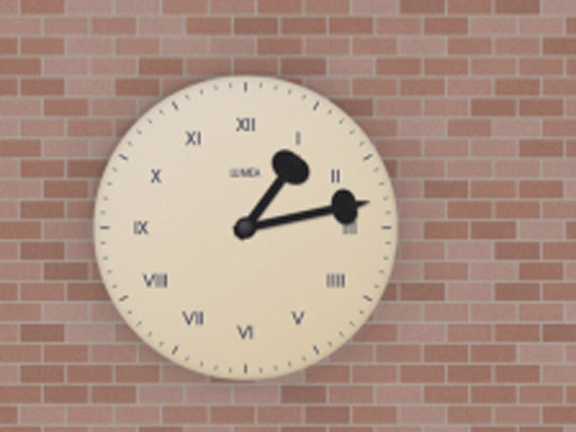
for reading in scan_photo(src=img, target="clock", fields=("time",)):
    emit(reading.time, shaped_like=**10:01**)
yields **1:13**
